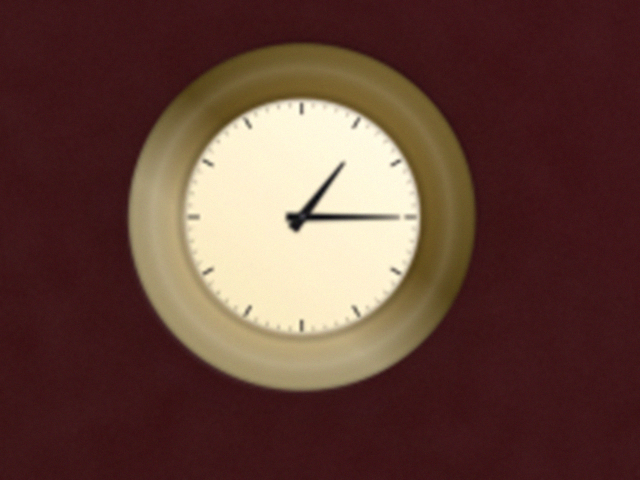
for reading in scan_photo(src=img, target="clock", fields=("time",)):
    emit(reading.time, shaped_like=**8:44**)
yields **1:15**
